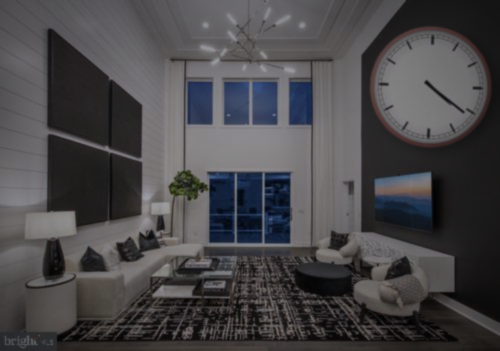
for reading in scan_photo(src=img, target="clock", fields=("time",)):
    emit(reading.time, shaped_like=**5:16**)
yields **4:21**
